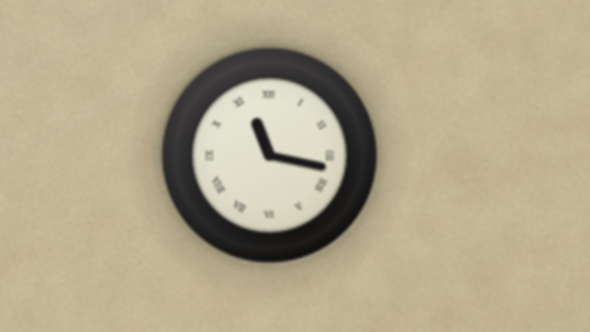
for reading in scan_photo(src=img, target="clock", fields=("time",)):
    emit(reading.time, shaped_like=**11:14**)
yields **11:17**
